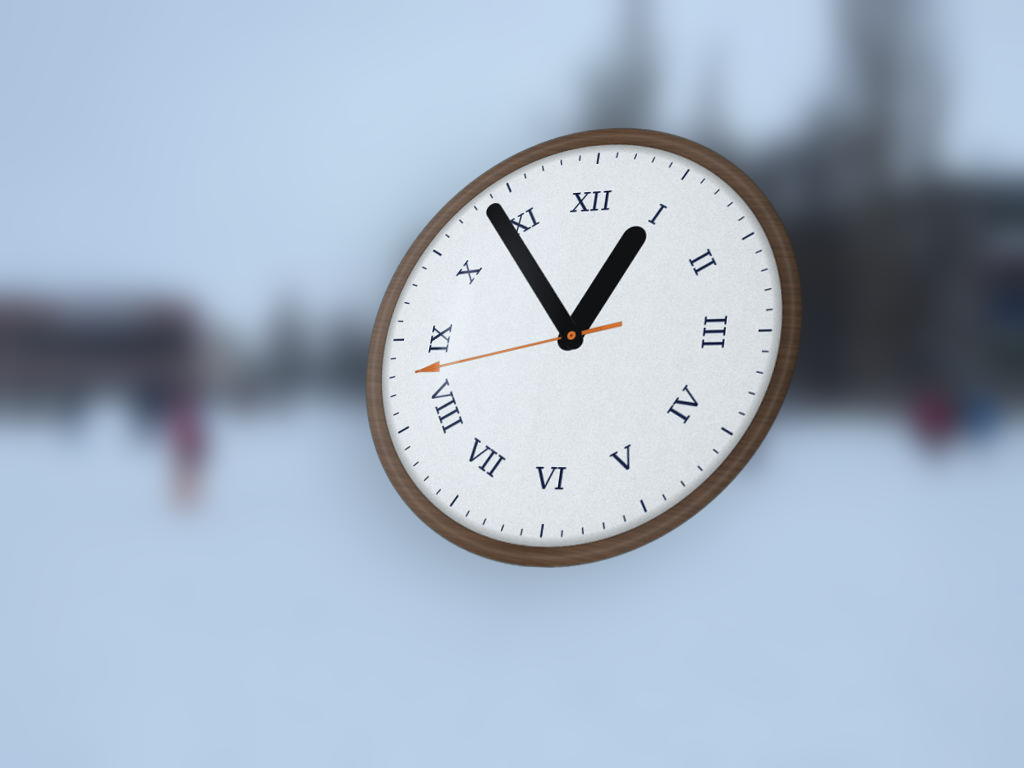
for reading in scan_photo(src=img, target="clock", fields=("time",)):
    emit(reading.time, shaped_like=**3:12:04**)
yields **12:53:43**
